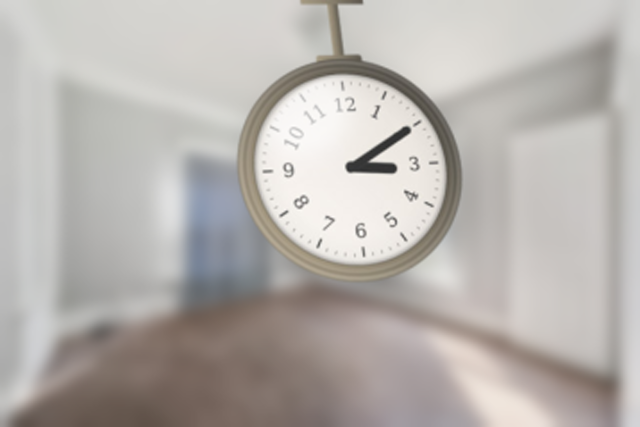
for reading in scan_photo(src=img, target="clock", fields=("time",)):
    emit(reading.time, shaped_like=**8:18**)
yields **3:10**
